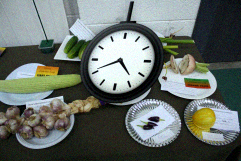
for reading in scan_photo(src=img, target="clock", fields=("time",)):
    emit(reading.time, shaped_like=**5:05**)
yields **4:41**
